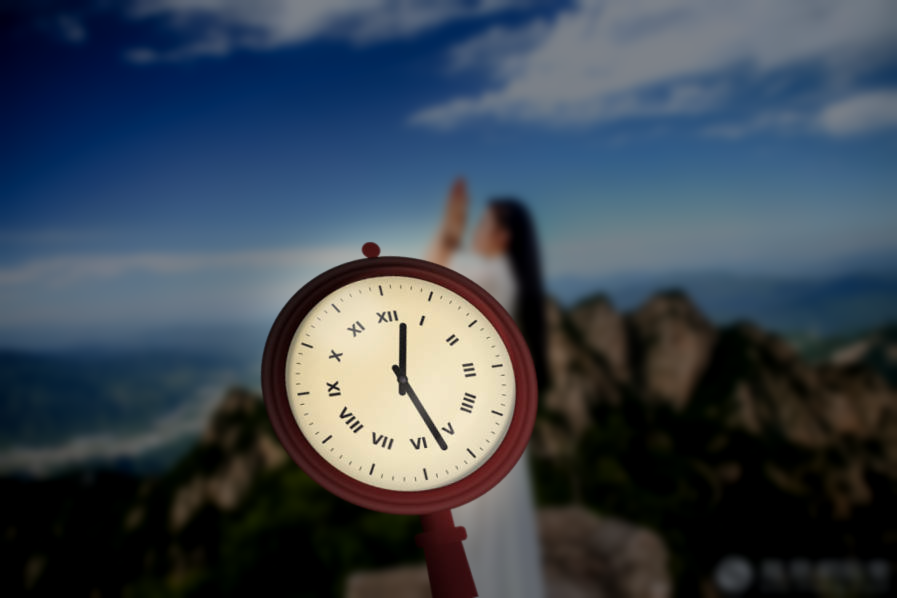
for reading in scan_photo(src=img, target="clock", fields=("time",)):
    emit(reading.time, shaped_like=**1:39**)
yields **12:27**
